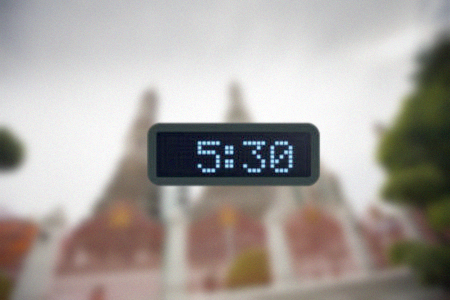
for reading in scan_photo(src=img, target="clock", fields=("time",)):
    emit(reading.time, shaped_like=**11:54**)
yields **5:30**
